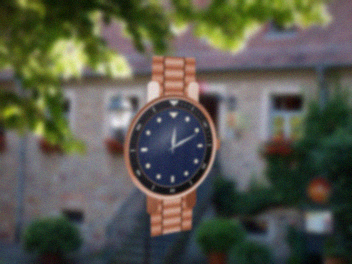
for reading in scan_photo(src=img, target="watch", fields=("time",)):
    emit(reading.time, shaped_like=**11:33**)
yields **12:11**
